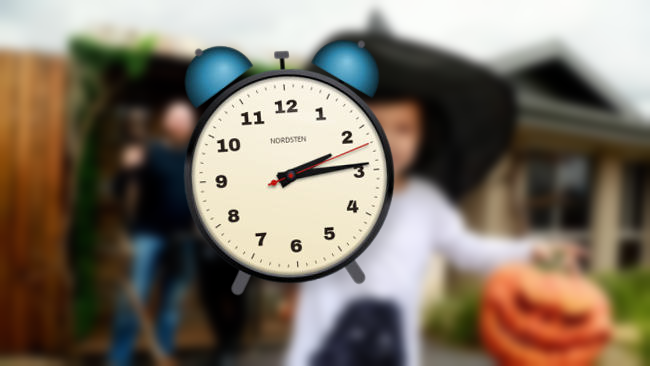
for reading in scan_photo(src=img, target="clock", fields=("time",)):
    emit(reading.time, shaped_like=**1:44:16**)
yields **2:14:12**
